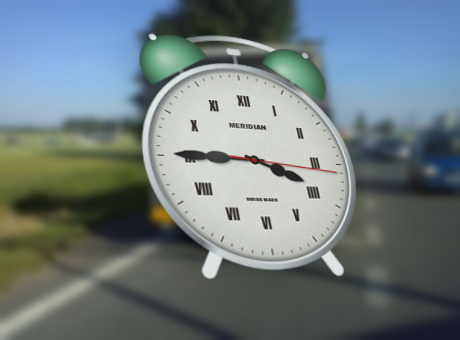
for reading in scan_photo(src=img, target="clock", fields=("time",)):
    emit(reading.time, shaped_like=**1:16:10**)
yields **3:45:16**
